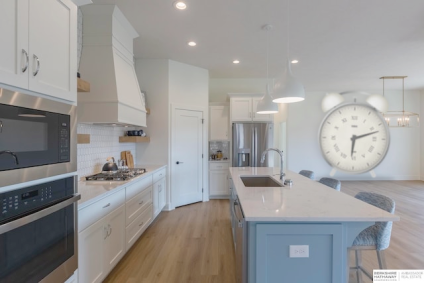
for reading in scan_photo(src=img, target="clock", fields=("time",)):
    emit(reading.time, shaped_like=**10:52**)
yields **6:12**
